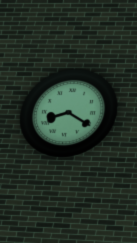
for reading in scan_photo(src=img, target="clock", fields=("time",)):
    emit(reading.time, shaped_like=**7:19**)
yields **8:20**
